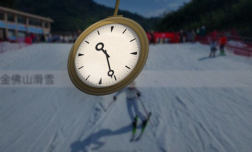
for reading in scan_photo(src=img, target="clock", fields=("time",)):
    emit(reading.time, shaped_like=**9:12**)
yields **10:26**
